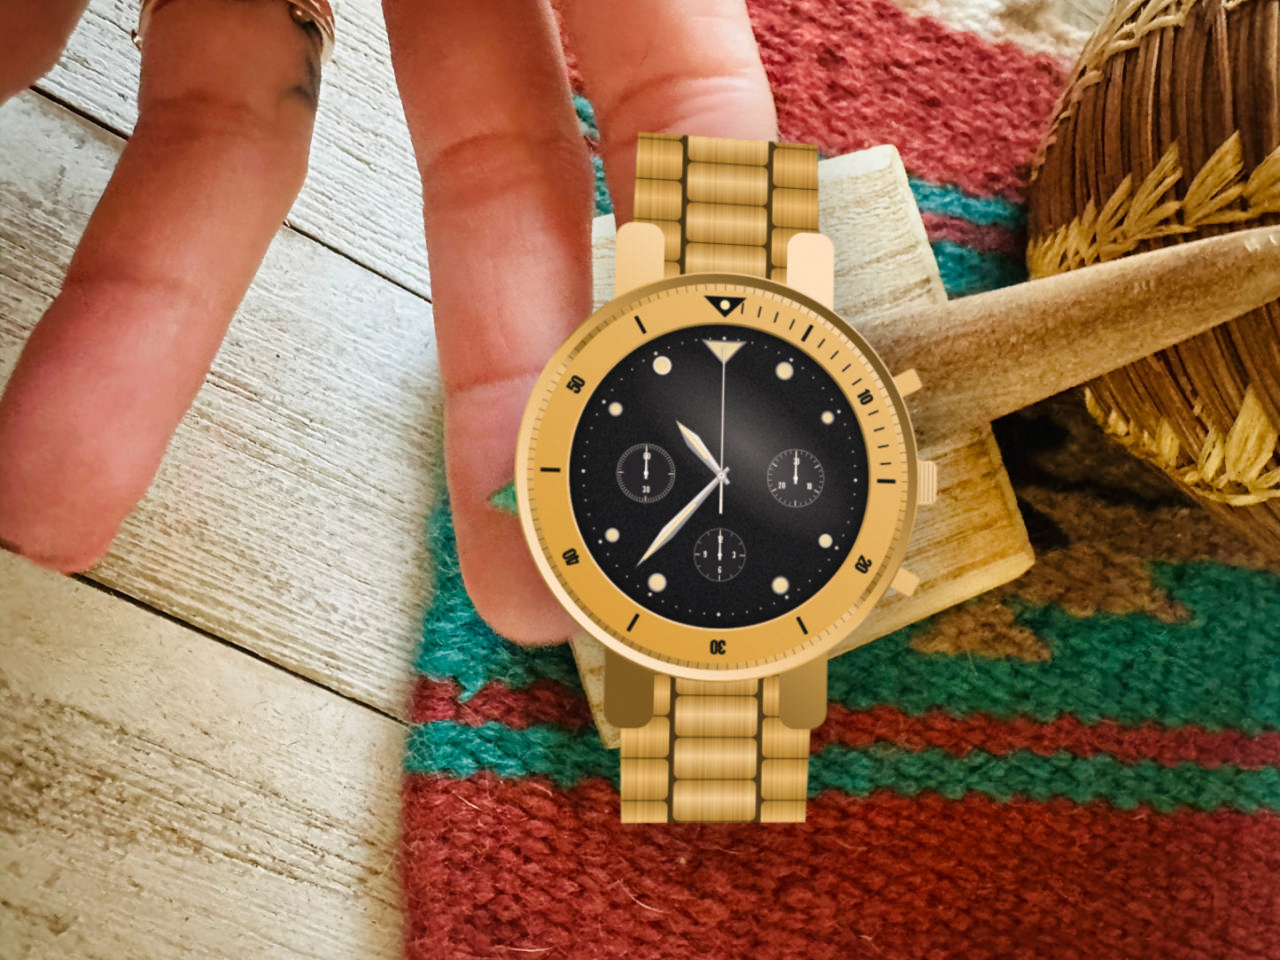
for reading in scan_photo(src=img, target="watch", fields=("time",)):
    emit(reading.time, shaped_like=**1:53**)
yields **10:37**
